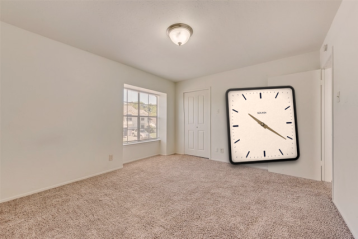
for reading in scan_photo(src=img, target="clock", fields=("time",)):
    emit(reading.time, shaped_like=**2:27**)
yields **10:21**
